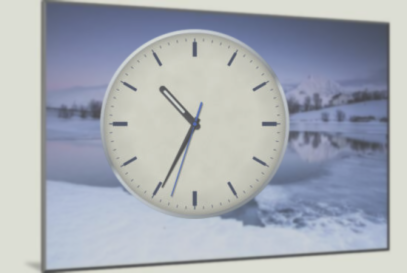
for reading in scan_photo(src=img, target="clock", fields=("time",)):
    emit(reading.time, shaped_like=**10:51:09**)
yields **10:34:33**
